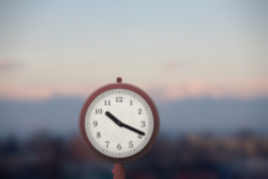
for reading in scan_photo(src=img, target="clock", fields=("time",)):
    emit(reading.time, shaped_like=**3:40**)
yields **10:19**
